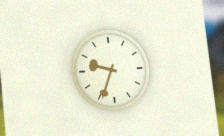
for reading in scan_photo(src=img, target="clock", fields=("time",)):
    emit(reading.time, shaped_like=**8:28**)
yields **9:34**
